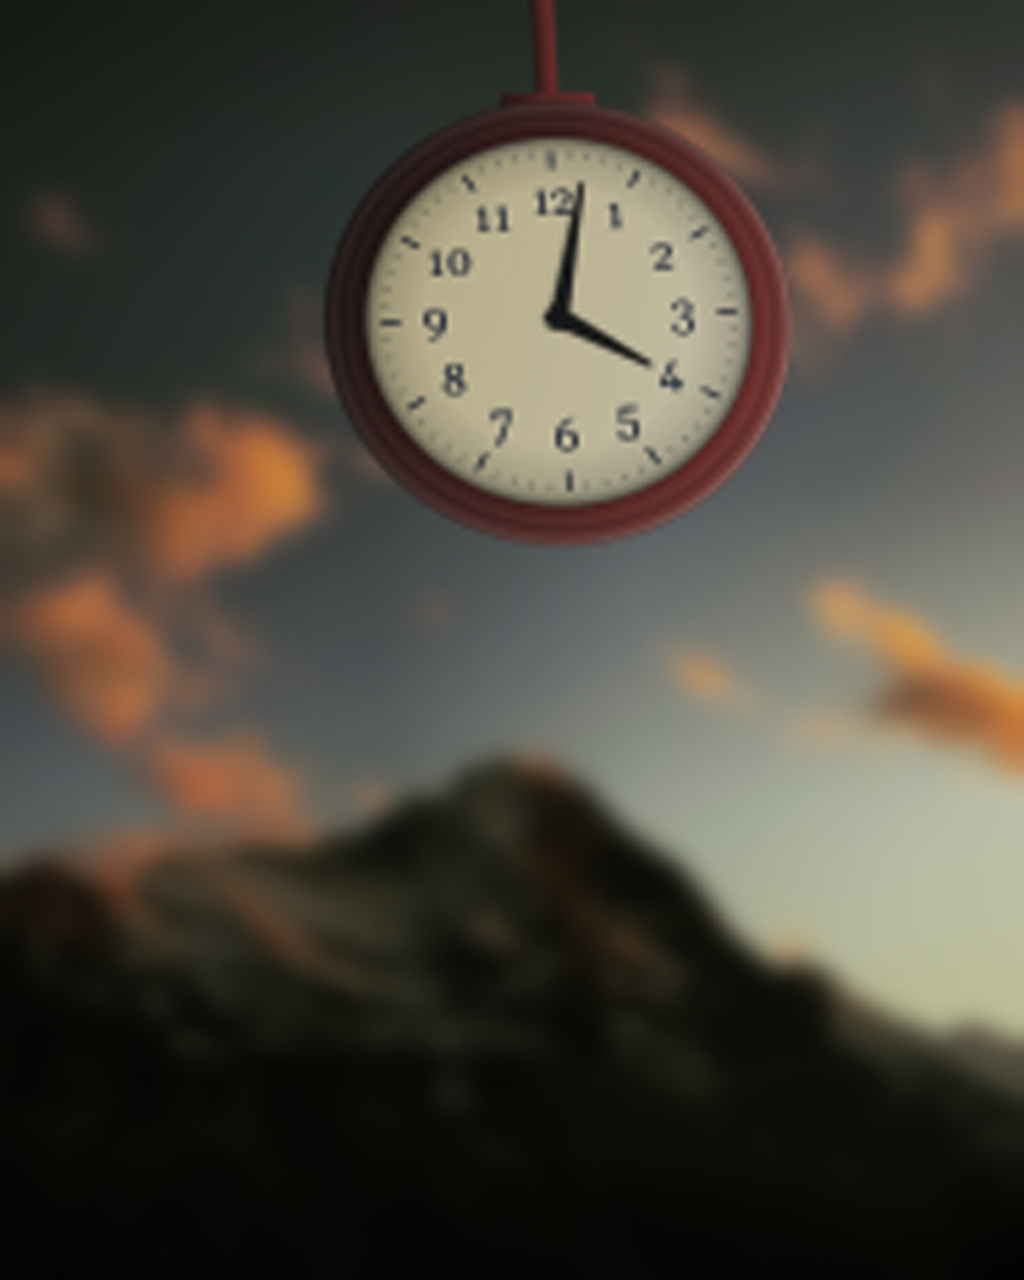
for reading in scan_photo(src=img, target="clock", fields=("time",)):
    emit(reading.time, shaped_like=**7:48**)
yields **4:02**
